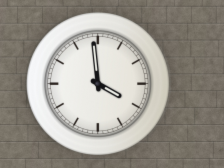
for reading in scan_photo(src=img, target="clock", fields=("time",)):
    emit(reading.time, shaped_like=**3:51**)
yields **3:59**
